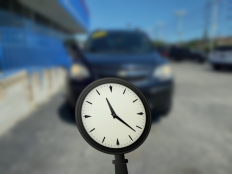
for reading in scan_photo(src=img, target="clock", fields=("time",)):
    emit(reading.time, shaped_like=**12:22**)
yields **11:22**
